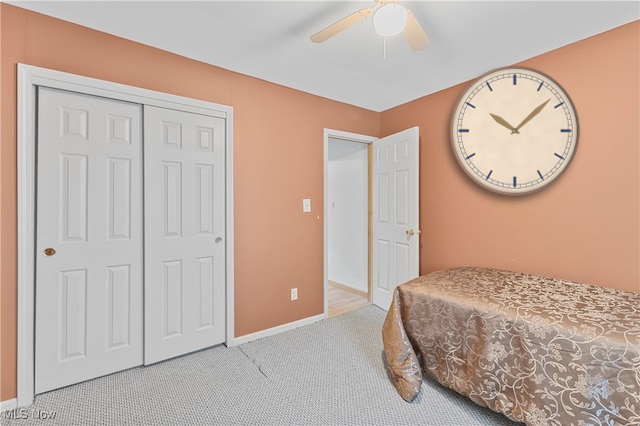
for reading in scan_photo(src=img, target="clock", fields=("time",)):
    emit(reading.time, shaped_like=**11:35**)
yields **10:08**
